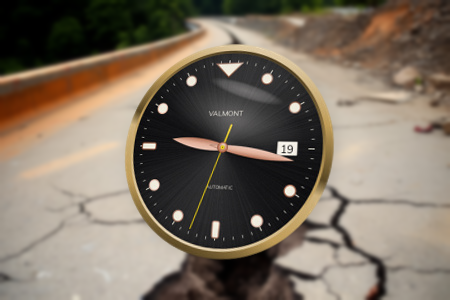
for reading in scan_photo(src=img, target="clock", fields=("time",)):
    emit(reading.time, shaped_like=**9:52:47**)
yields **9:16:33**
